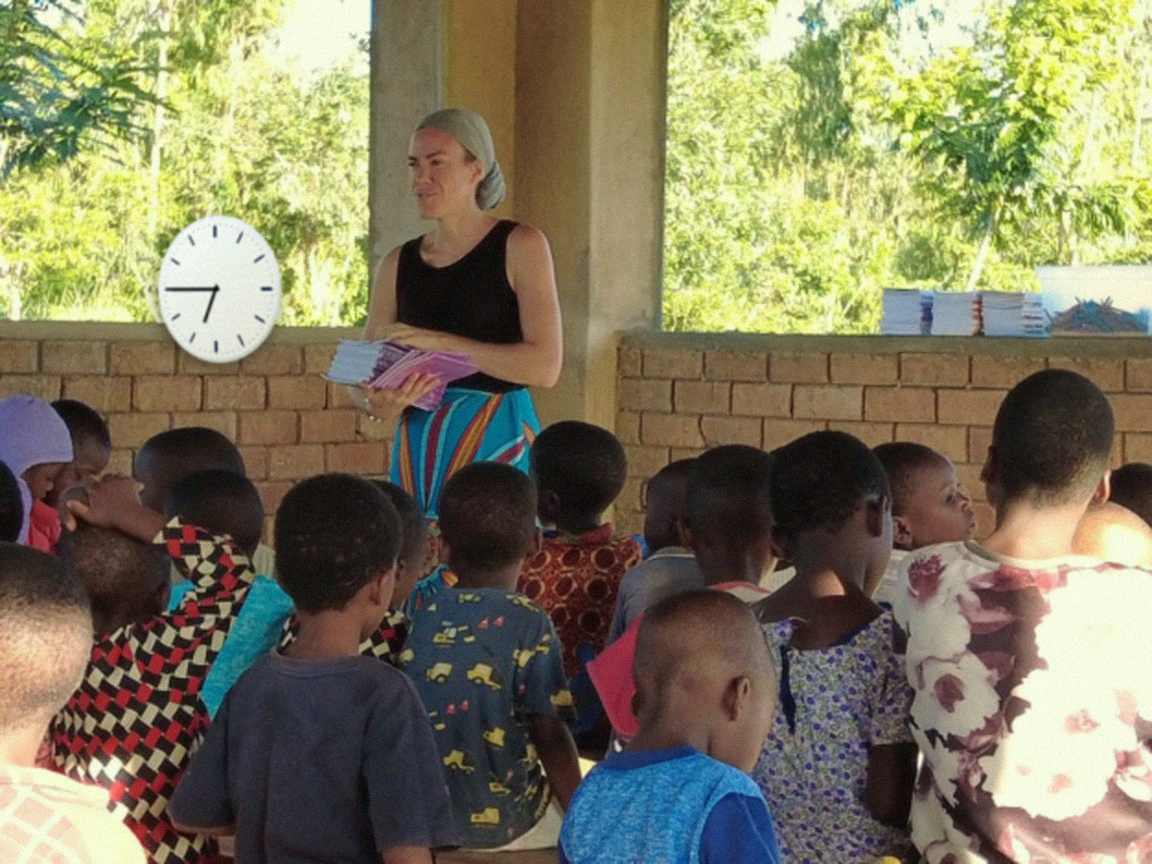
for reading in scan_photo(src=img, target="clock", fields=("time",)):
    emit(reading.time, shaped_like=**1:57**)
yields **6:45**
